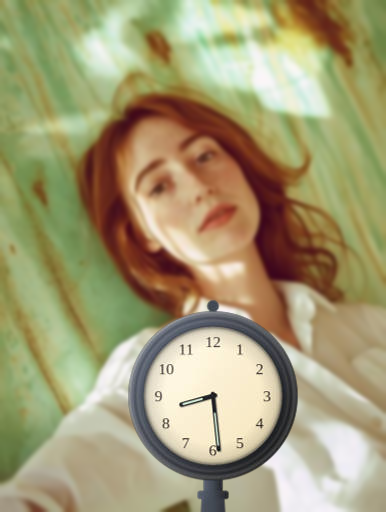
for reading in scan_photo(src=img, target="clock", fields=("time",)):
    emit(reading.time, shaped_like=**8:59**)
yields **8:29**
